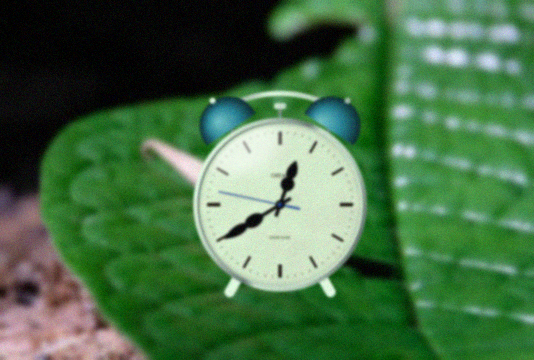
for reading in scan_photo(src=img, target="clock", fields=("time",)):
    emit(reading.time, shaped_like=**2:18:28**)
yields **12:39:47**
